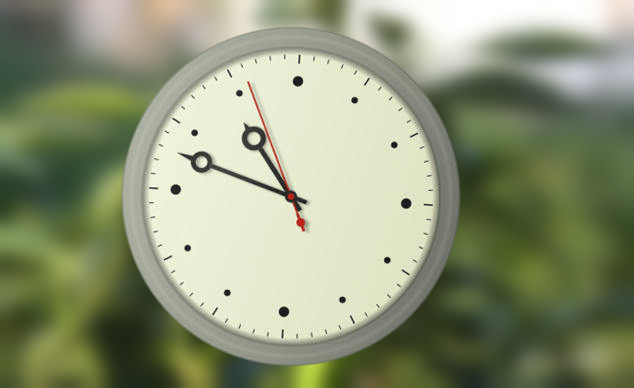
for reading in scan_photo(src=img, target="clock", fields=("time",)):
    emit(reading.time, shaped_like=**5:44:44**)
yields **10:47:56**
